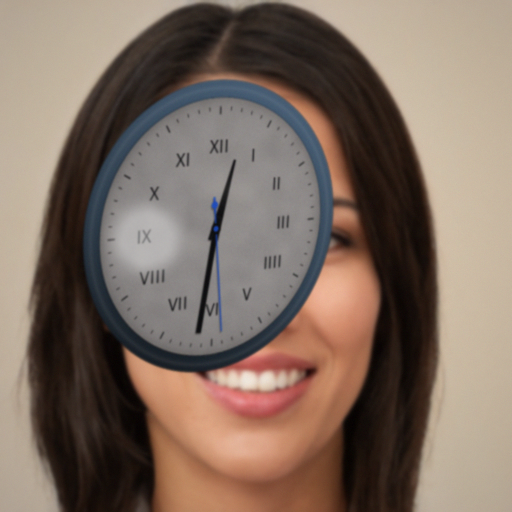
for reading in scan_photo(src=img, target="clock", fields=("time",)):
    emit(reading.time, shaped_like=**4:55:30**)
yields **12:31:29**
